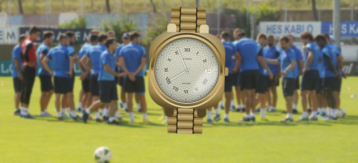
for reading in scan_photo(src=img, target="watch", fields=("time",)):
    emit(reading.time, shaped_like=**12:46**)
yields **7:56**
